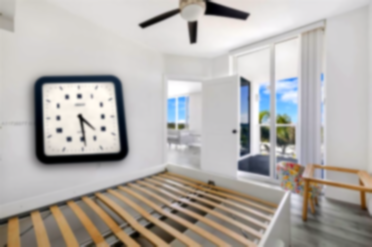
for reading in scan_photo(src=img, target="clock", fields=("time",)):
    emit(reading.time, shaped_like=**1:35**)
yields **4:29**
